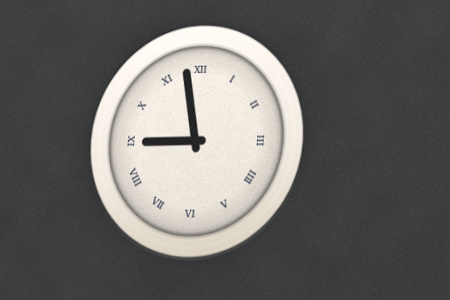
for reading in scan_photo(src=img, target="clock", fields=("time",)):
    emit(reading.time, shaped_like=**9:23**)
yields **8:58**
